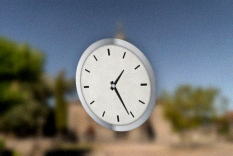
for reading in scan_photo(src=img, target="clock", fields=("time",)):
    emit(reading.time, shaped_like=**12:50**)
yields **1:26**
